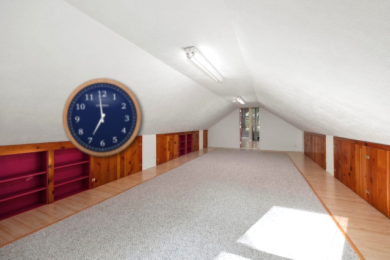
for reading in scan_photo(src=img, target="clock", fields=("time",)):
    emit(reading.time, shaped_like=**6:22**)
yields **6:59**
